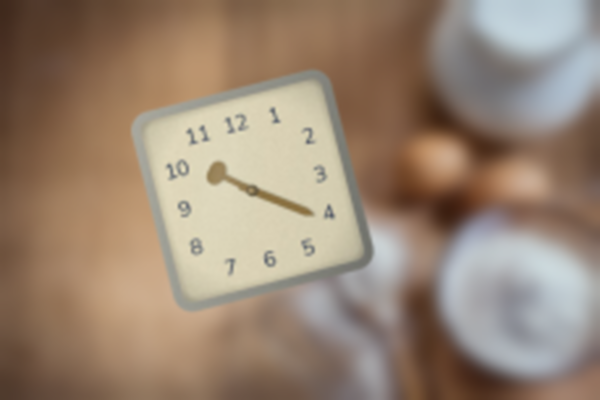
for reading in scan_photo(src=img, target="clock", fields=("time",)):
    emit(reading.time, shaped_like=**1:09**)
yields **10:21**
